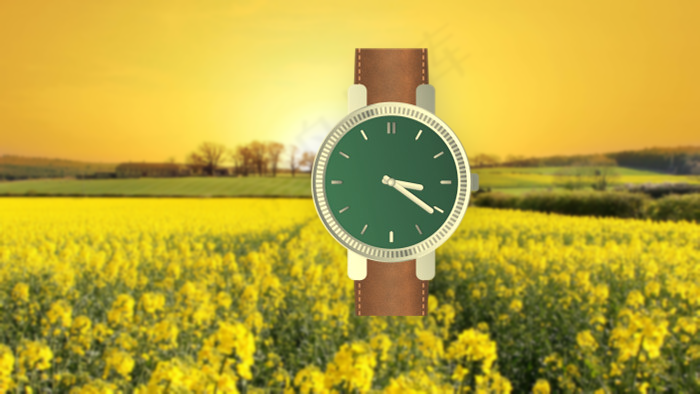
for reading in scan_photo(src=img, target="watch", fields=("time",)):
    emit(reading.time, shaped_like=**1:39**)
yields **3:21**
